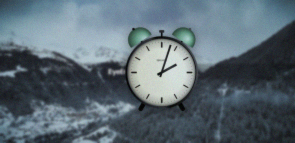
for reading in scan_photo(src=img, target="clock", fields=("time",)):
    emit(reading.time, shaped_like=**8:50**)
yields **2:03**
